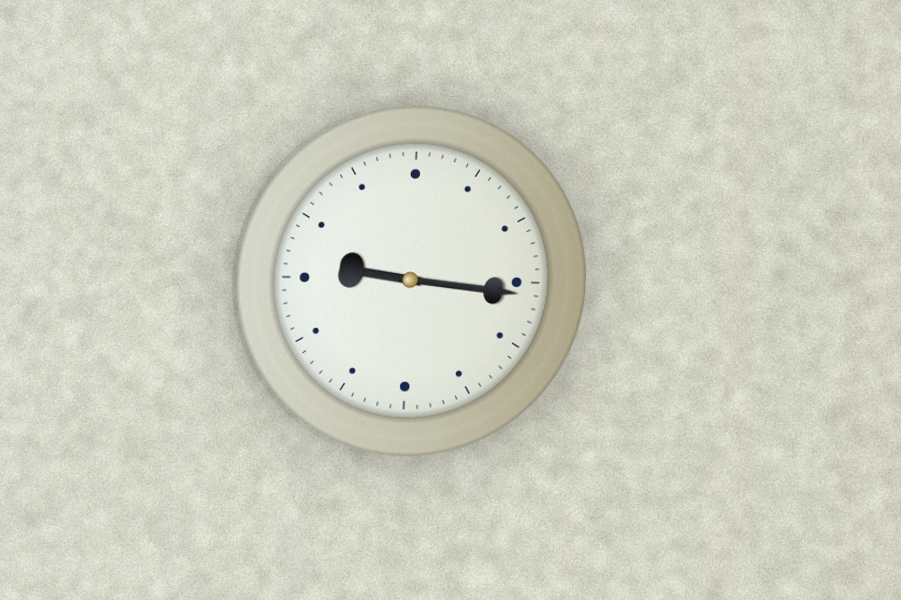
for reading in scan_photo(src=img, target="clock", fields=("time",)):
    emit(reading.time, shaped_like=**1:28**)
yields **9:16**
